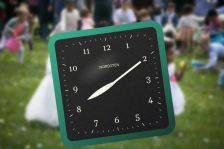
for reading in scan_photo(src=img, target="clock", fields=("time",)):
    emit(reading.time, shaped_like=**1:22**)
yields **8:10**
